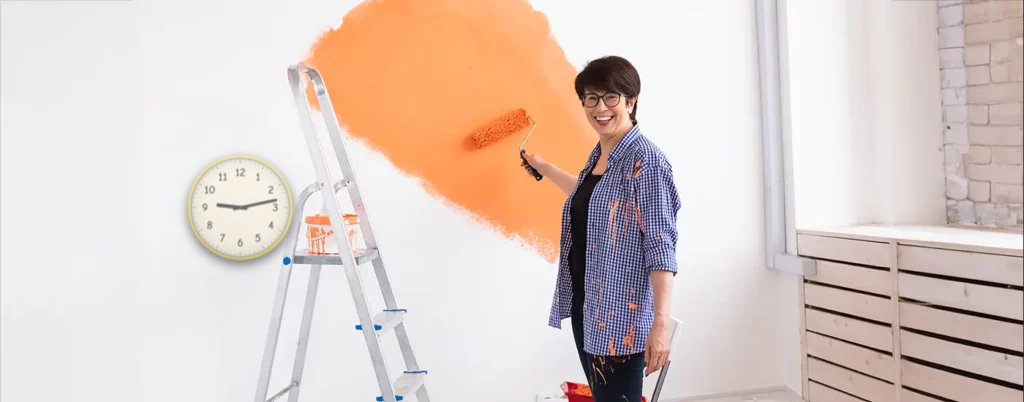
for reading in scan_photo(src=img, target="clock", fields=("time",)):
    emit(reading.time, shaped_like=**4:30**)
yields **9:13**
